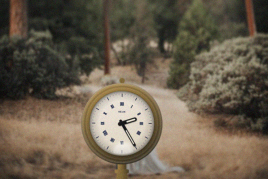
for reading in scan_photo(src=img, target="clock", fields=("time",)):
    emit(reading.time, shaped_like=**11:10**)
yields **2:25**
